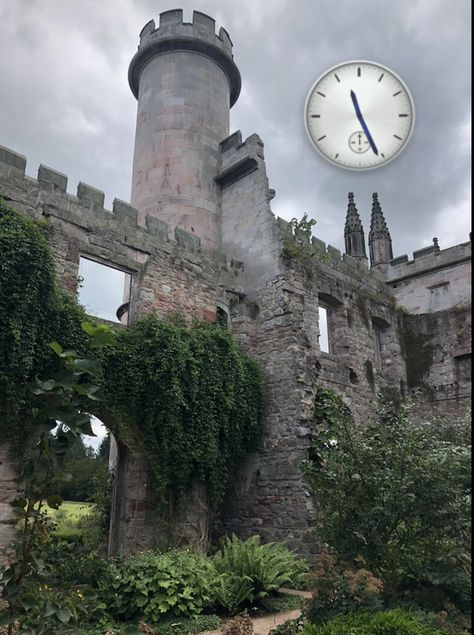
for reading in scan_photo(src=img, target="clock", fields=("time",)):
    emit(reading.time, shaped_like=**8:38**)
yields **11:26**
